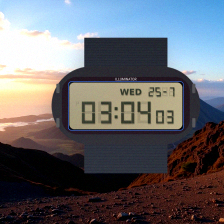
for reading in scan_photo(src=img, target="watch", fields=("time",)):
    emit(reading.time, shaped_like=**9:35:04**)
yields **3:04:03**
